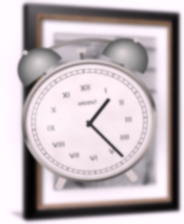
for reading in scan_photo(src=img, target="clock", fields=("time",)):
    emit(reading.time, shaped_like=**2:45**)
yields **1:24**
